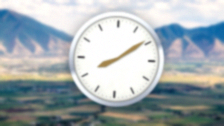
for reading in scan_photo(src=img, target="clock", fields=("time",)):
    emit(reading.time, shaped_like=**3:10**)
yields **8:09**
